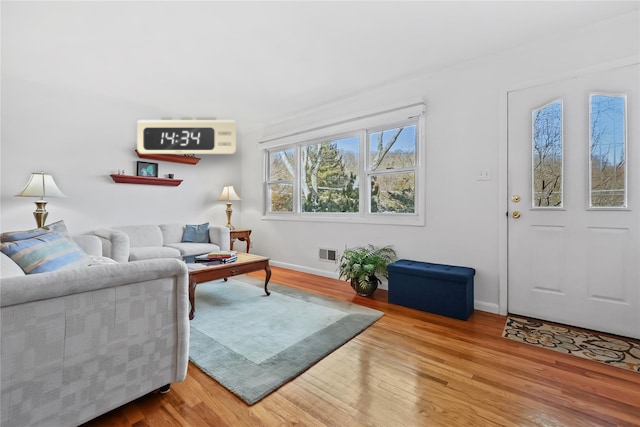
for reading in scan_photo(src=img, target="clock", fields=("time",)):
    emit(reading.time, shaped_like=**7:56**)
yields **14:34**
